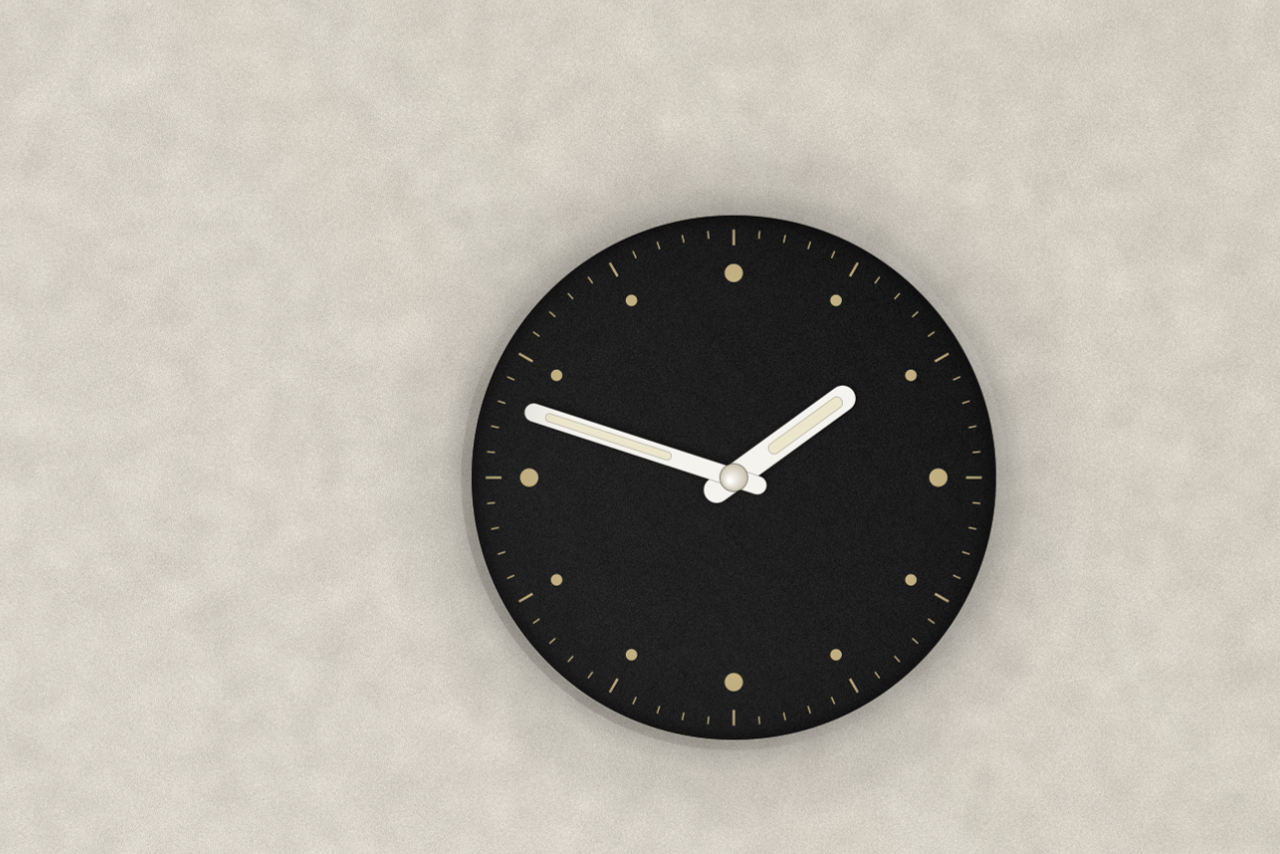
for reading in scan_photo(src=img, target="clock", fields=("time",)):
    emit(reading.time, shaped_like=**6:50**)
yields **1:48**
